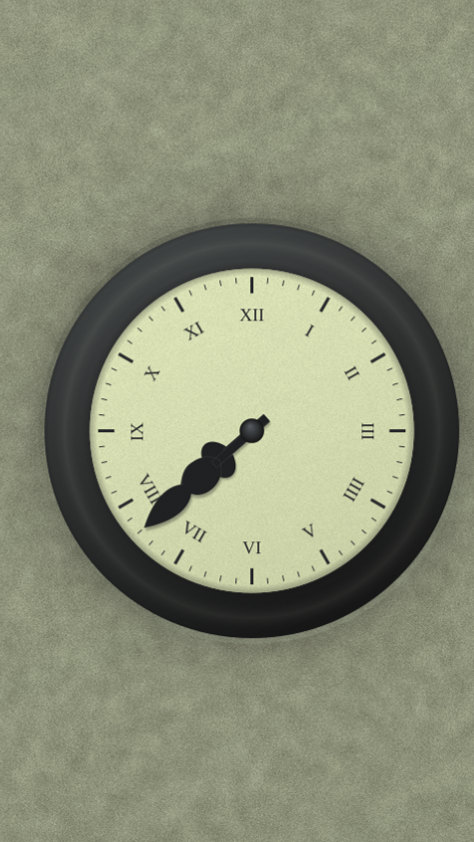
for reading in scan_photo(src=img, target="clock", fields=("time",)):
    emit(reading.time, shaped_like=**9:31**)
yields **7:38**
